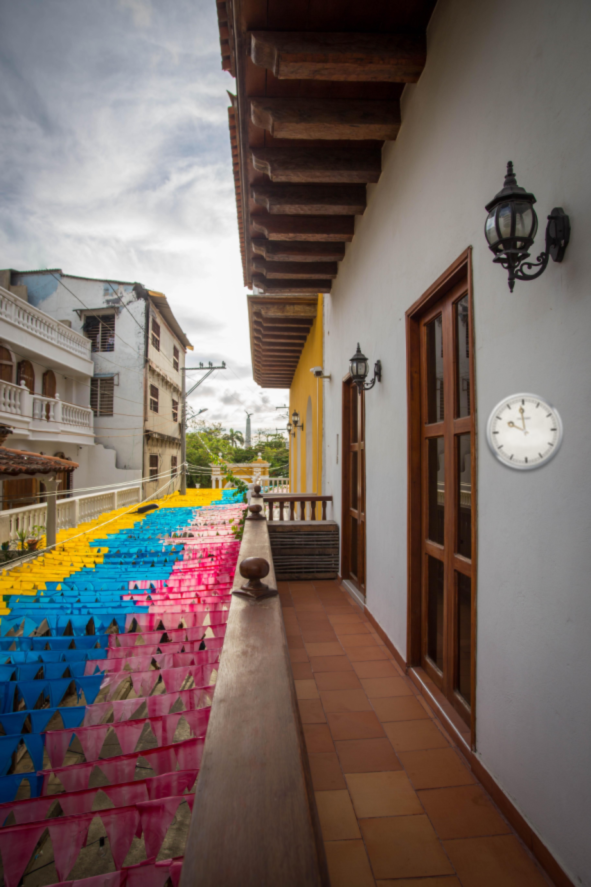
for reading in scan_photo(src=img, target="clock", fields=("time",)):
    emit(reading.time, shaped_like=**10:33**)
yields **9:59**
